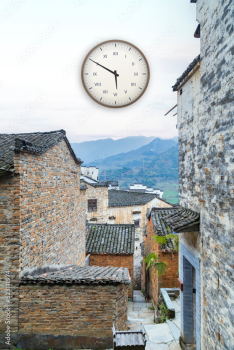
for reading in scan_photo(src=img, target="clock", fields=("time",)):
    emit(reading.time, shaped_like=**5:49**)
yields **5:50**
